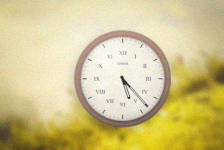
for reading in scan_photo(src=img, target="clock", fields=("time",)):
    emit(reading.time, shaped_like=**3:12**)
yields **5:23**
